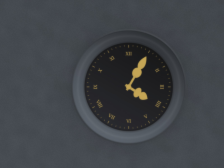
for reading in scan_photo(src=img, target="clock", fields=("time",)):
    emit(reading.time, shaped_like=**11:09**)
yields **4:05**
